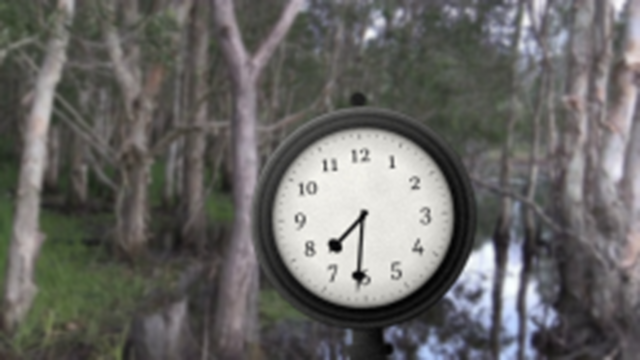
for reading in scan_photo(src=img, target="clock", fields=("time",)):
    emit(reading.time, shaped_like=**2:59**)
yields **7:31**
